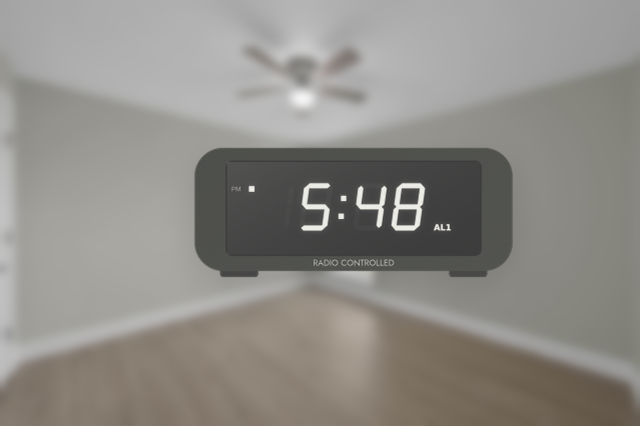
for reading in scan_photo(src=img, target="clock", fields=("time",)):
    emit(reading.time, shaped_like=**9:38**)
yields **5:48**
